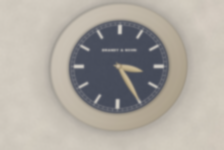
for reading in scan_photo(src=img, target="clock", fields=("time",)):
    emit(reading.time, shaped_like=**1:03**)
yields **3:25**
